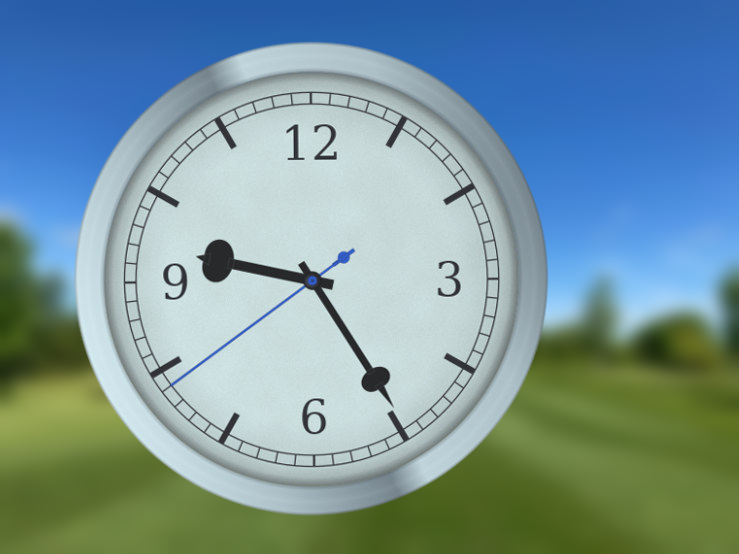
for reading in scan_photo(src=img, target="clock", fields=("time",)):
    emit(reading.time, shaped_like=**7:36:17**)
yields **9:24:39**
